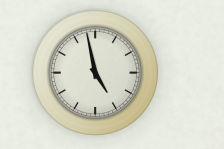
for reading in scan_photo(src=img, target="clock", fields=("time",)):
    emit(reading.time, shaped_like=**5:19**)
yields **4:58**
